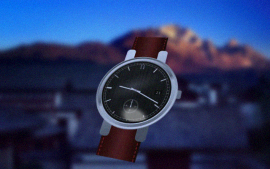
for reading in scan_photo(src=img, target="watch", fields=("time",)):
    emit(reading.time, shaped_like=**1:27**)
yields **9:19**
